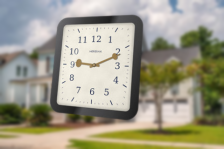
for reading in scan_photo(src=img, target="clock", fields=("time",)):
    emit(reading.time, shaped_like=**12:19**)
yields **9:11**
